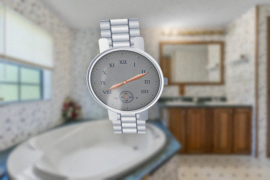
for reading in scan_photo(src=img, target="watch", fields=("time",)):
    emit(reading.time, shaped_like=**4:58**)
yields **8:11**
